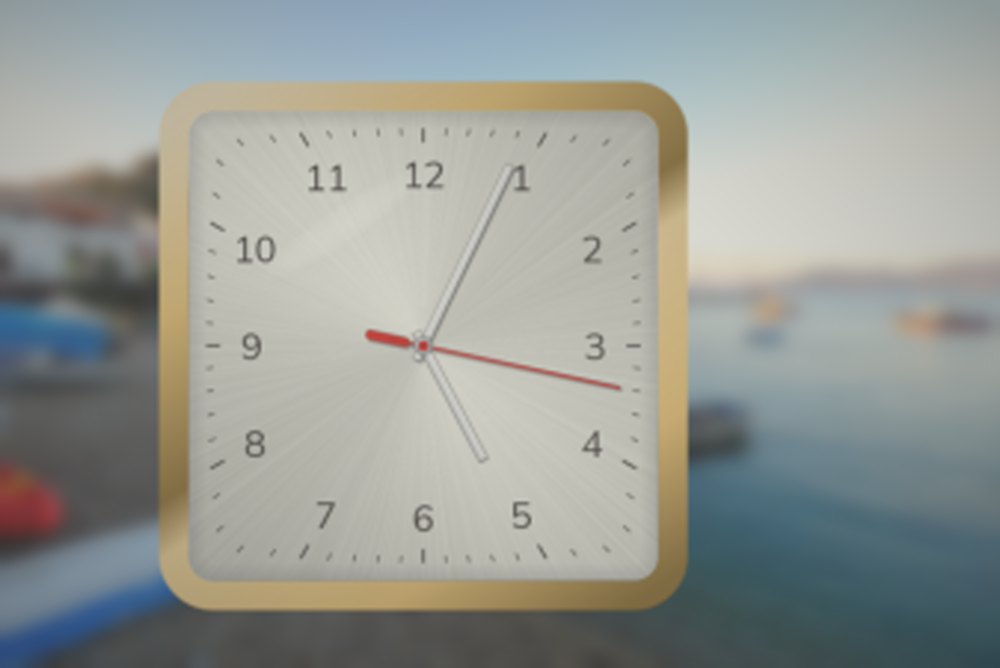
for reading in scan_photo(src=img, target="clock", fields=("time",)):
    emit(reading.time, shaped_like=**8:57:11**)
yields **5:04:17**
